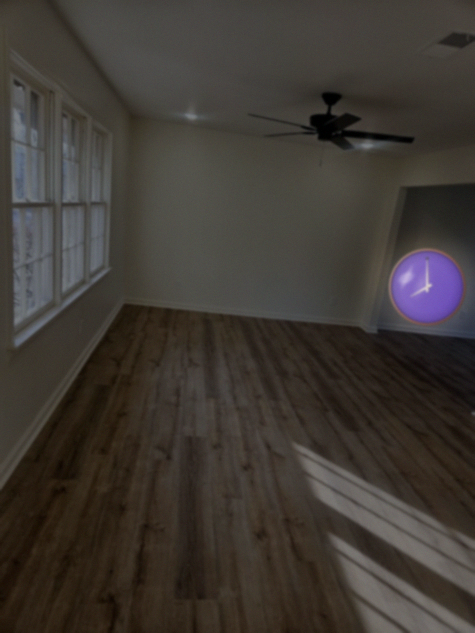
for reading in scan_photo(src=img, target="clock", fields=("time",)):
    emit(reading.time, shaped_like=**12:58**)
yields **8:00**
